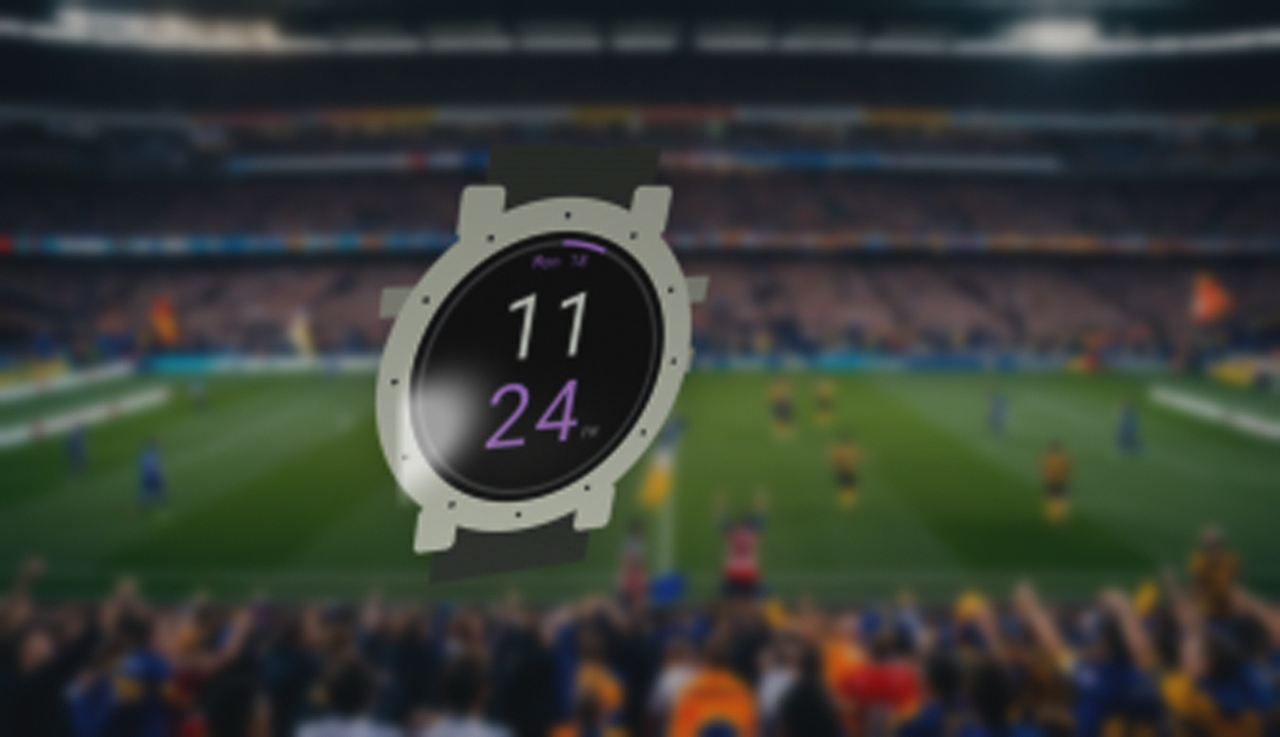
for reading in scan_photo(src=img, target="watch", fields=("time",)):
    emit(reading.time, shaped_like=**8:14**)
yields **11:24**
